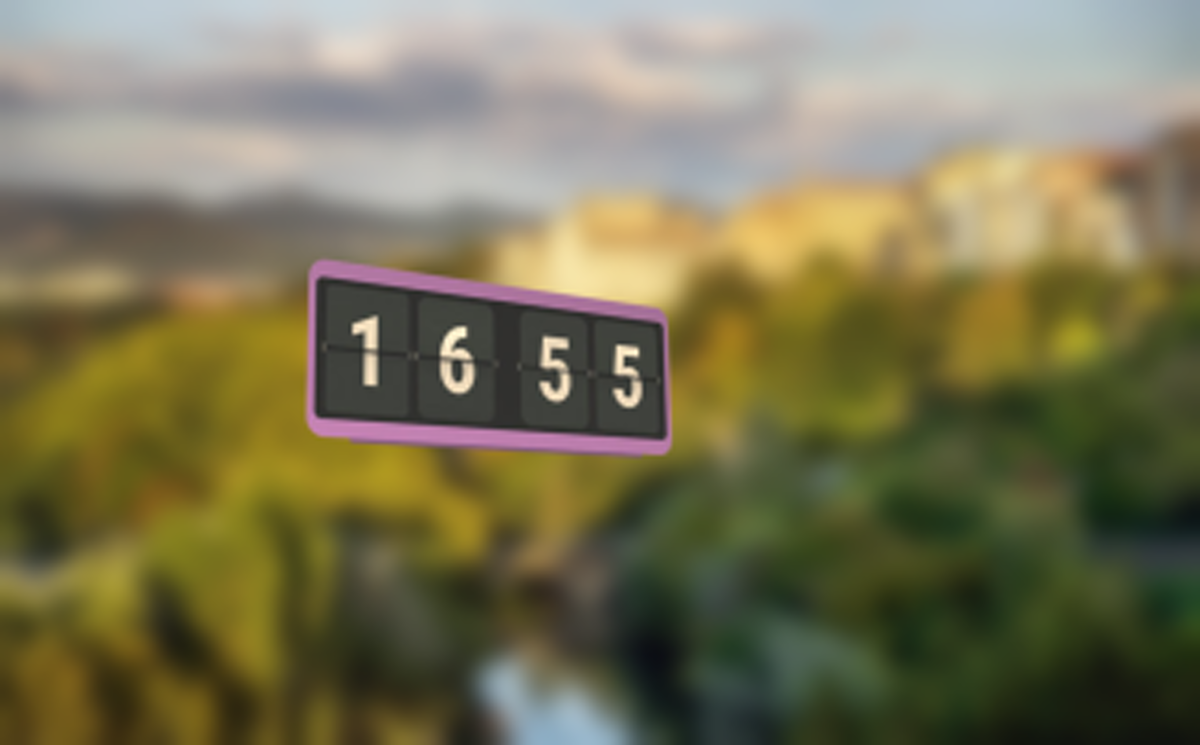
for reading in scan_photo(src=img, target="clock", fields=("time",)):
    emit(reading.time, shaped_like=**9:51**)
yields **16:55**
